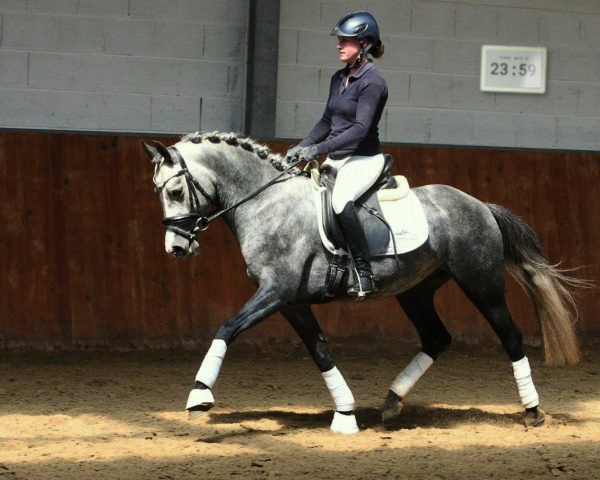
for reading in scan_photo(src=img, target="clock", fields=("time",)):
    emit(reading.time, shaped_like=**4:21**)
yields **23:59**
